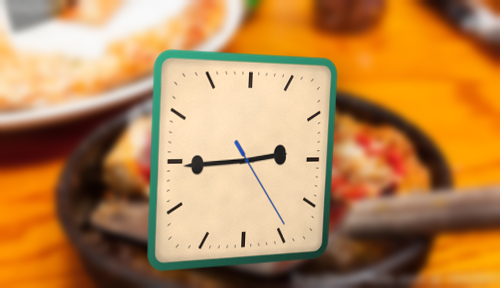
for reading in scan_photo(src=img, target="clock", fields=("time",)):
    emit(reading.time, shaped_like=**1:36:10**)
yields **2:44:24**
